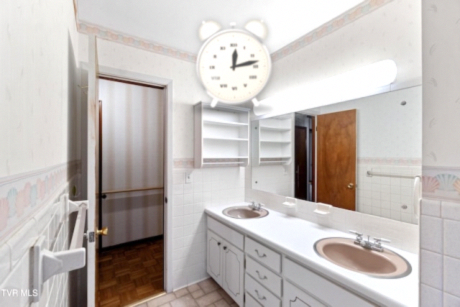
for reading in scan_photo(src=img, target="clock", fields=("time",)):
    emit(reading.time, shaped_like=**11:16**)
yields **12:13**
